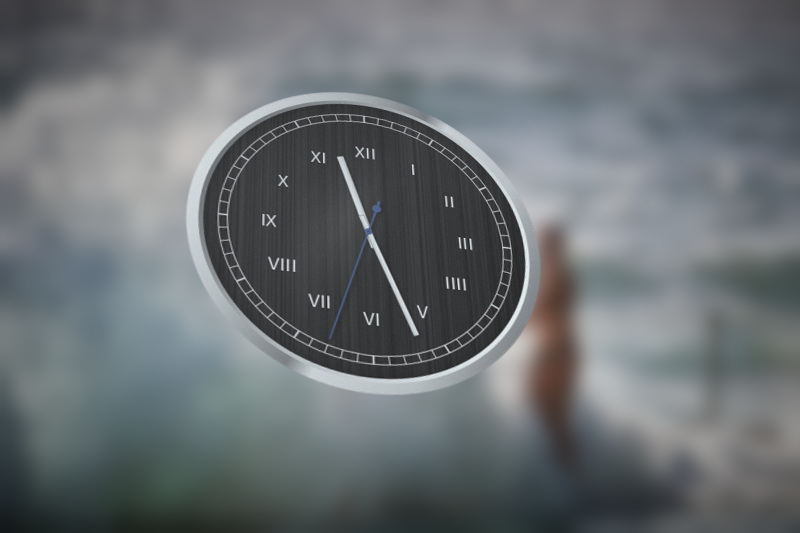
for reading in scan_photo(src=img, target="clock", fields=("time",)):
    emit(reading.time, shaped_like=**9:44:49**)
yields **11:26:33**
